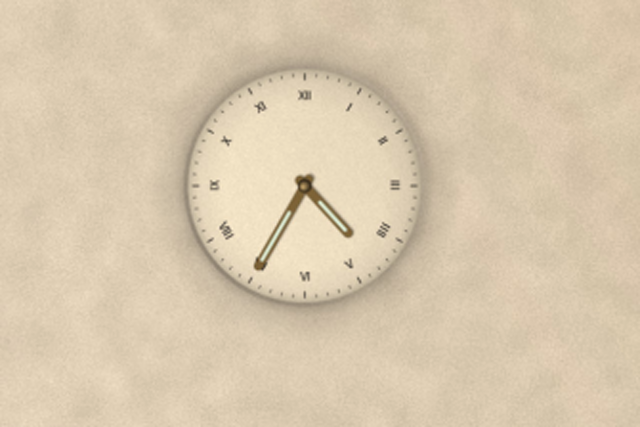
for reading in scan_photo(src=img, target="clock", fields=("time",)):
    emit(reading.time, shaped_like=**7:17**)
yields **4:35**
